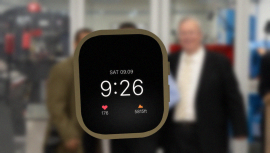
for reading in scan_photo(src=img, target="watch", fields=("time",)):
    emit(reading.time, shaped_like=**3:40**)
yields **9:26**
